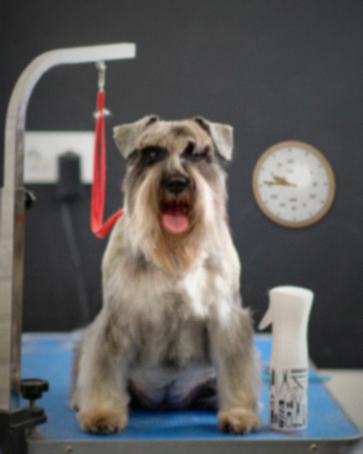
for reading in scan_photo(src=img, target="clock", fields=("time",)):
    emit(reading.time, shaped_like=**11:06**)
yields **9:46**
